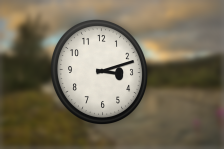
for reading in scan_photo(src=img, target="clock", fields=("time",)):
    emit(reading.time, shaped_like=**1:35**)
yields **3:12**
